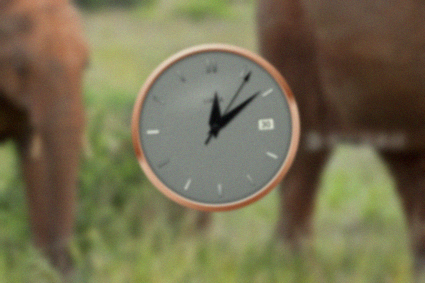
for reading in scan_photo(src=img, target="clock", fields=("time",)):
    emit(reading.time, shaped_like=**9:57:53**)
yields **12:09:06**
